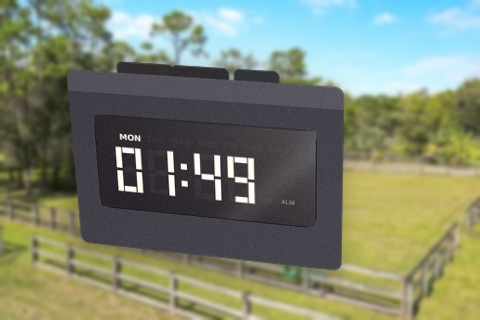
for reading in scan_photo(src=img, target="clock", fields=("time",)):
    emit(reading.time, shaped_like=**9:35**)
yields **1:49**
